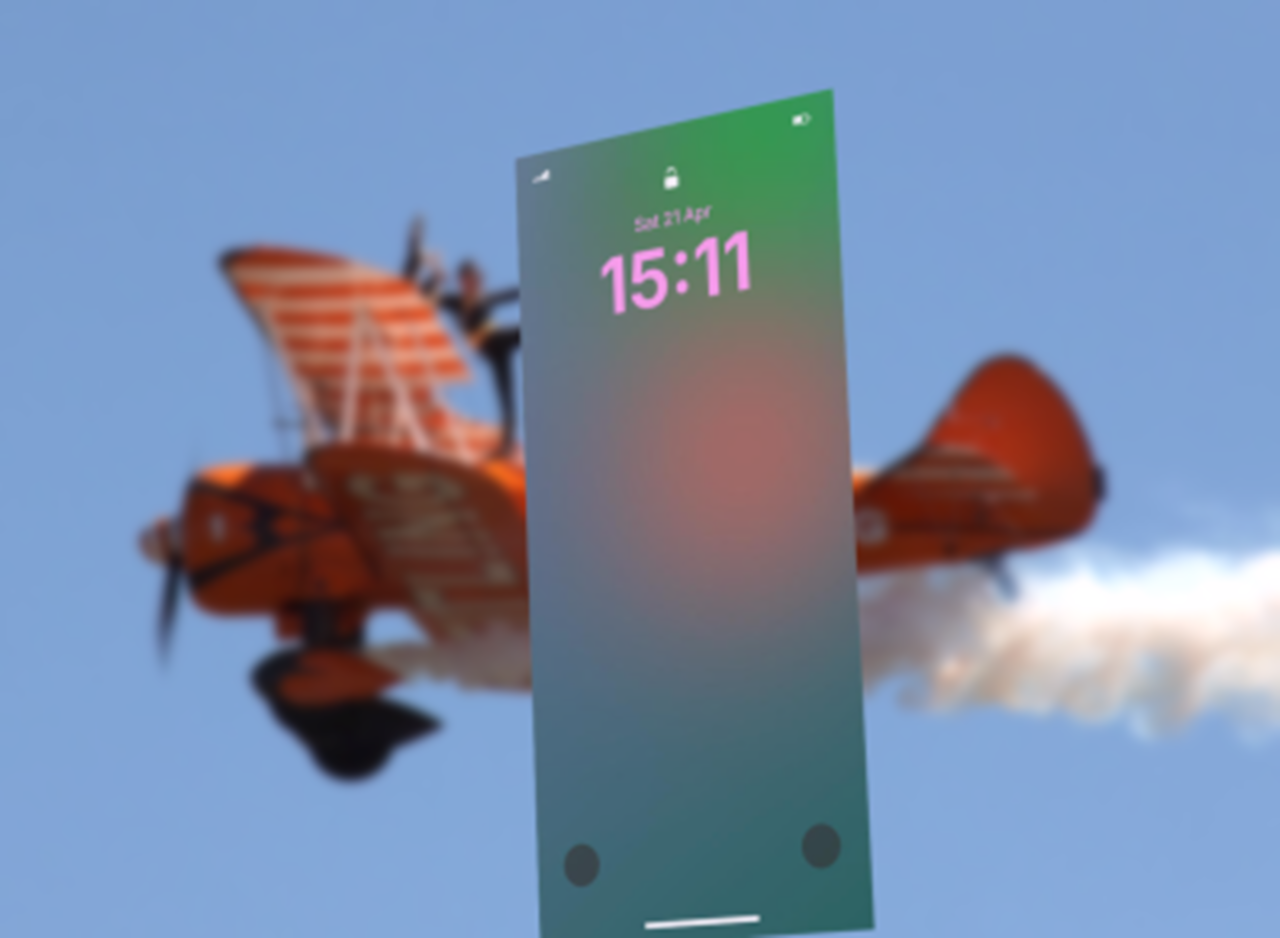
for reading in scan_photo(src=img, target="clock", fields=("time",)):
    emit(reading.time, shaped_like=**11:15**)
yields **15:11**
